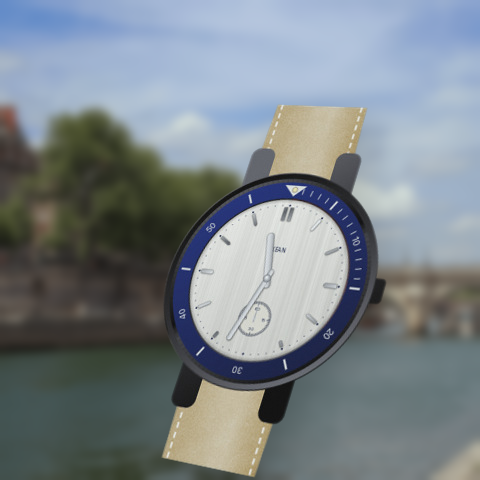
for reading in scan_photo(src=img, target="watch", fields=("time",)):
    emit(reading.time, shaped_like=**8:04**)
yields **11:33**
